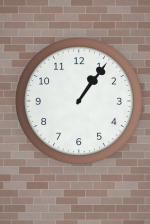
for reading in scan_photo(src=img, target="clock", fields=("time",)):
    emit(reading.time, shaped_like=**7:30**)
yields **1:06**
